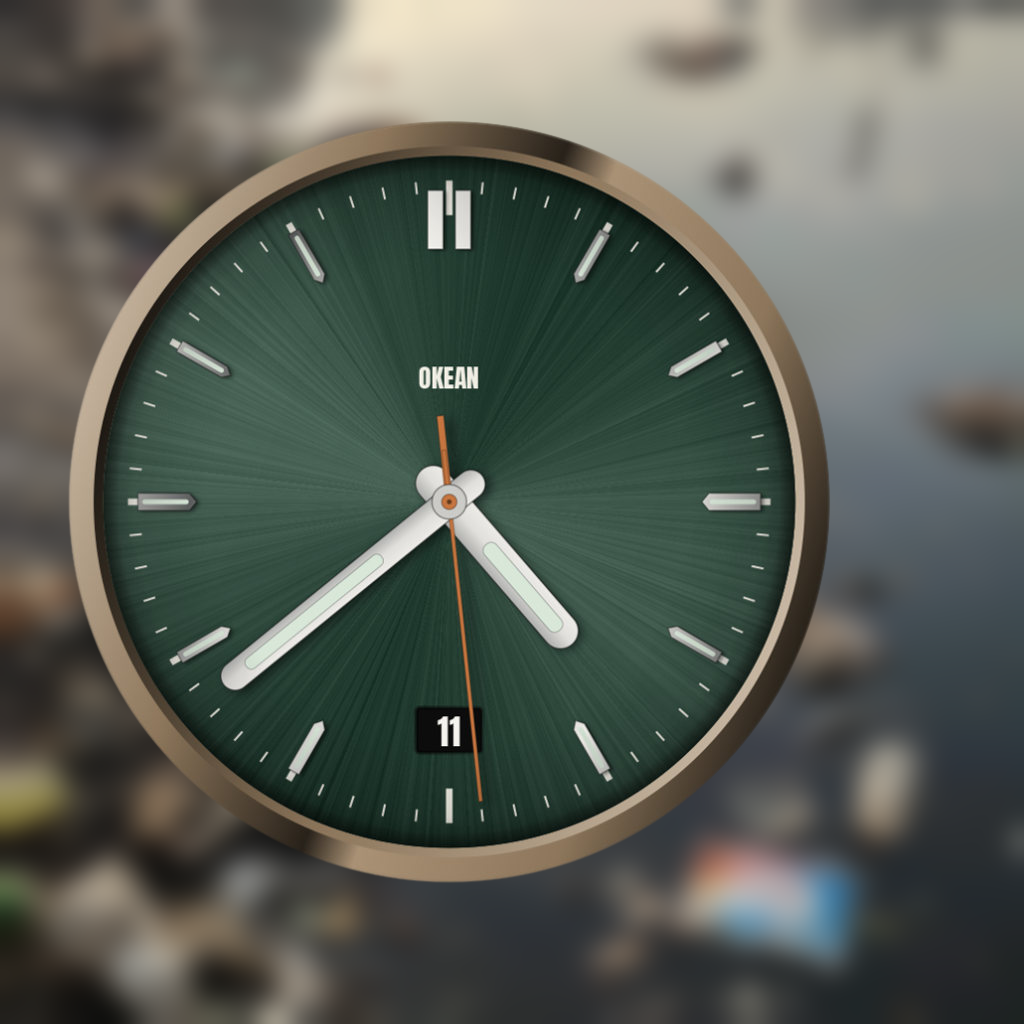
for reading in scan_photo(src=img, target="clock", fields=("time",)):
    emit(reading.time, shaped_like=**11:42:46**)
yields **4:38:29**
